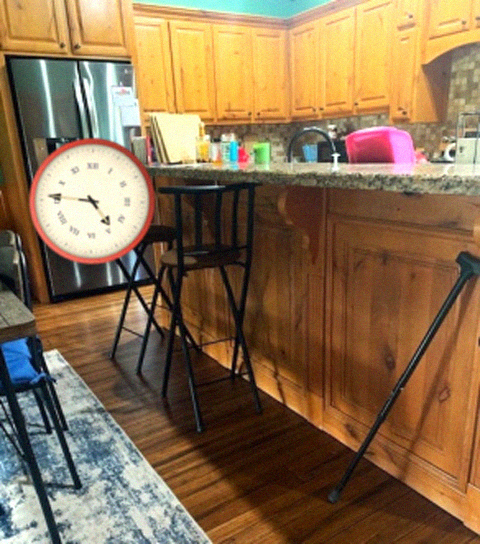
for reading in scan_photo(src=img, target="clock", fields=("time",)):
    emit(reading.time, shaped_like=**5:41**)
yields **4:46**
